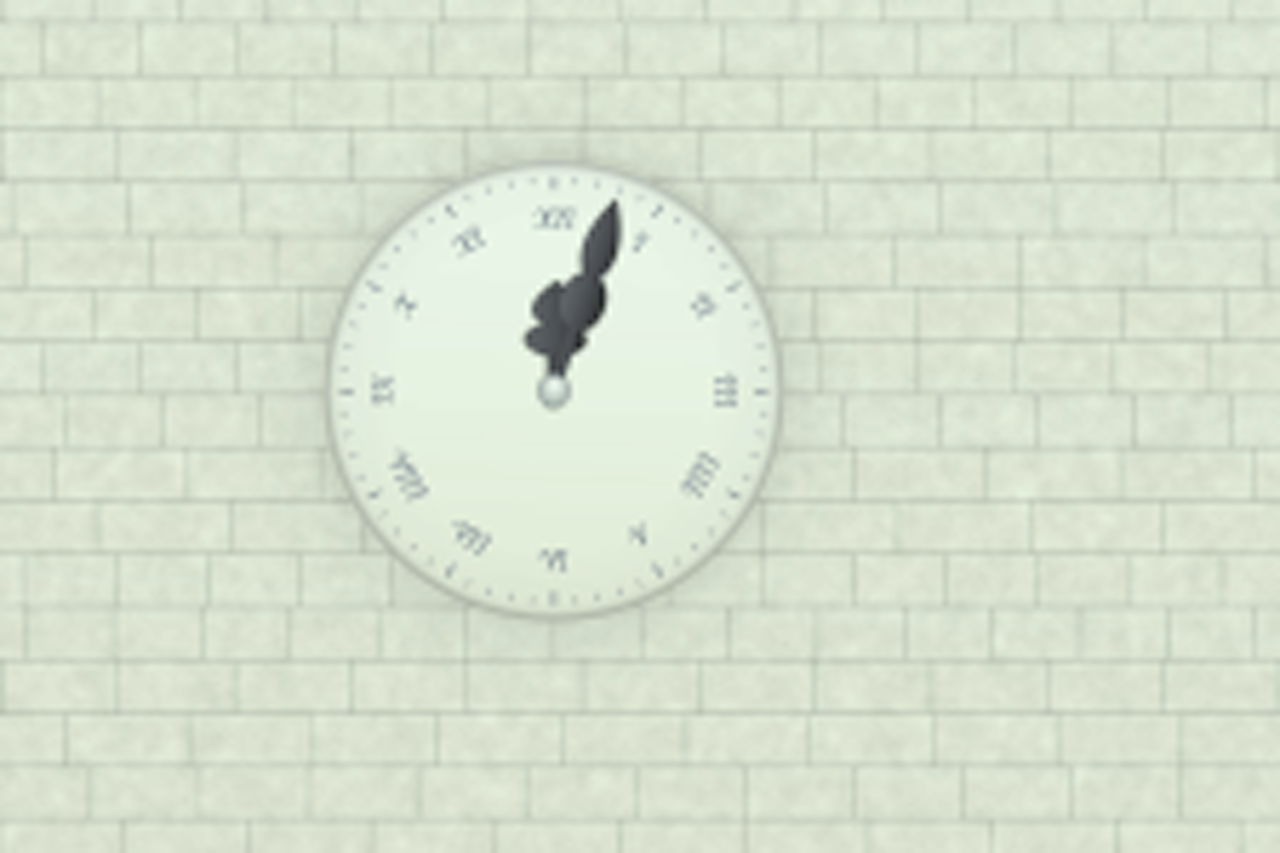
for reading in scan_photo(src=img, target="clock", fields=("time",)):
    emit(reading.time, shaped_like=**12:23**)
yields **12:03**
